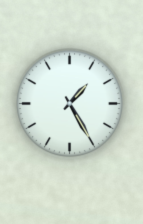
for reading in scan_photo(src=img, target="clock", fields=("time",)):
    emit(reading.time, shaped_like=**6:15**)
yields **1:25**
